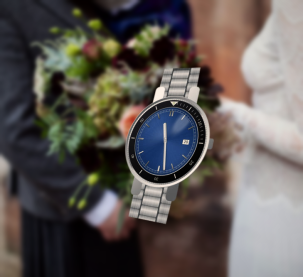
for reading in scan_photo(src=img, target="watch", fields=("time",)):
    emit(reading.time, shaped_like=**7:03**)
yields **11:28**
